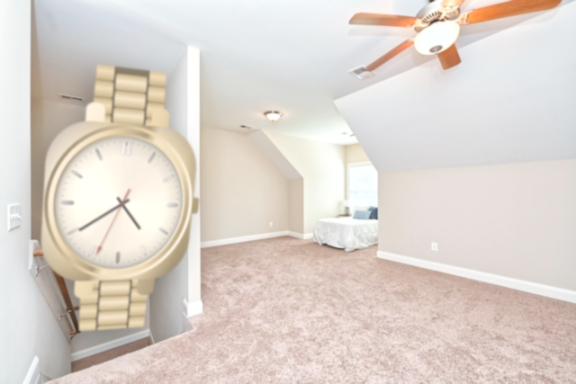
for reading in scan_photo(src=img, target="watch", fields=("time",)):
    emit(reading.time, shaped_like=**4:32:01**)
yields **4:39:34**
